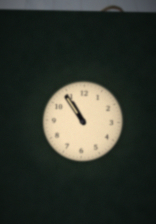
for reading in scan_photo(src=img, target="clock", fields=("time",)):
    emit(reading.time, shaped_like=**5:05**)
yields **10:54**
